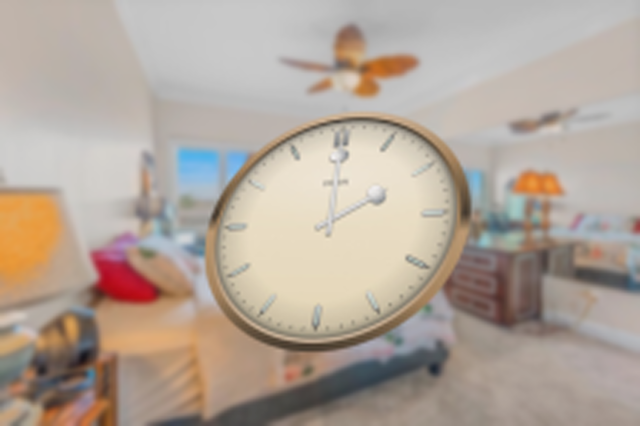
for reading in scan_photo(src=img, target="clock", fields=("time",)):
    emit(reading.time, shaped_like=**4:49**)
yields **2:00**
